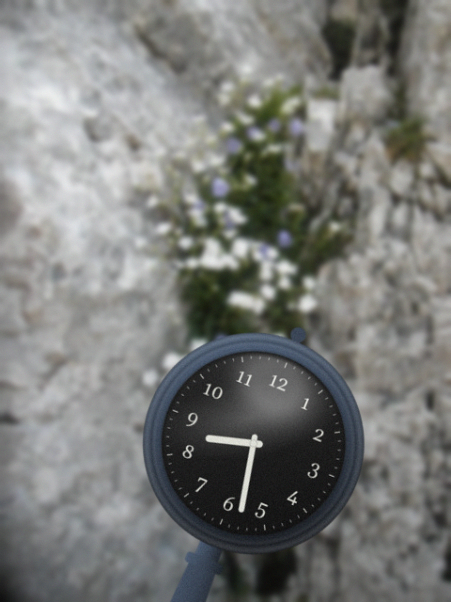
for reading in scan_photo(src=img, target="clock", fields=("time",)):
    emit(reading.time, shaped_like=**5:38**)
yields **8:28**
